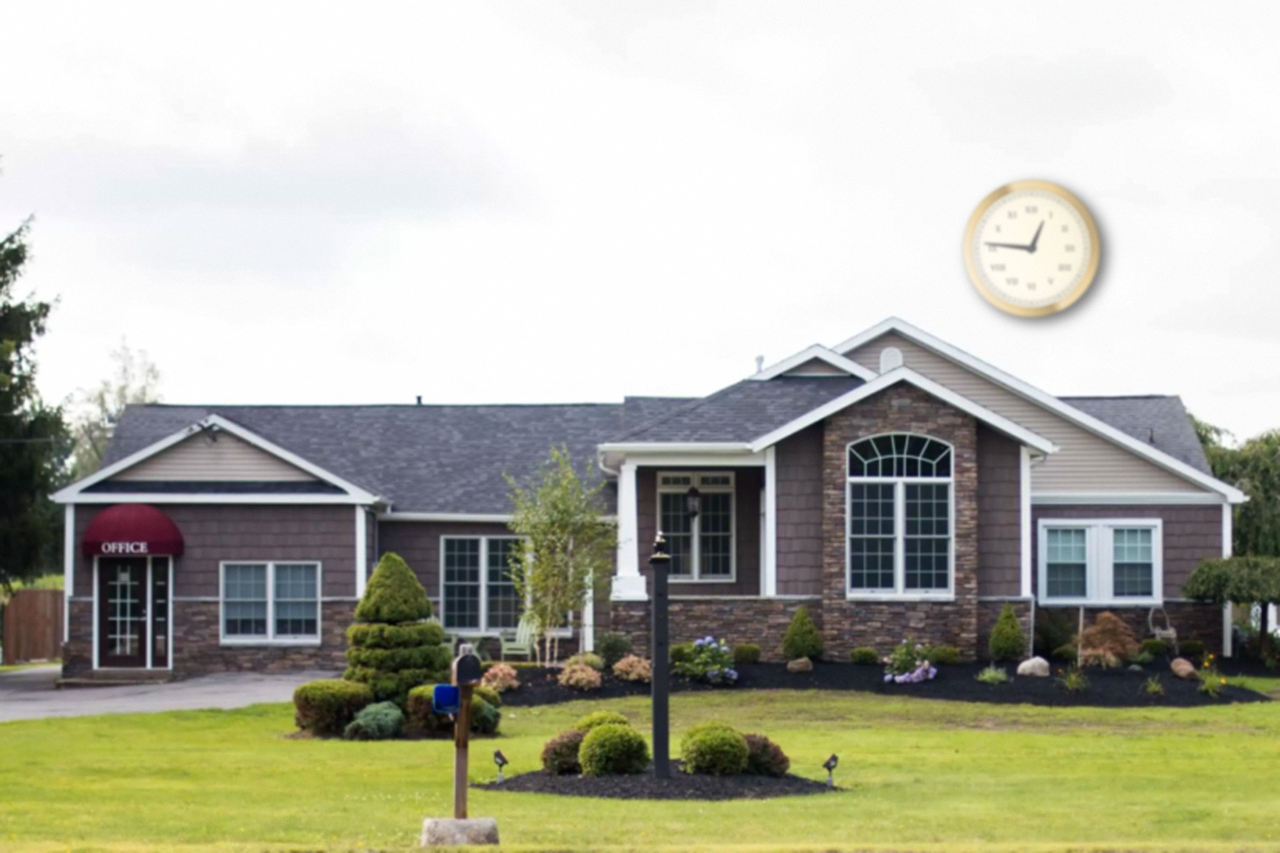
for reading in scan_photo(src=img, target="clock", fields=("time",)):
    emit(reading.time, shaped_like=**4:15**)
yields **12:46**
